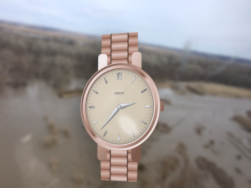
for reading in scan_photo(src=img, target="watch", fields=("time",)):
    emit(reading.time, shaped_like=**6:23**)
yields **2:37**
